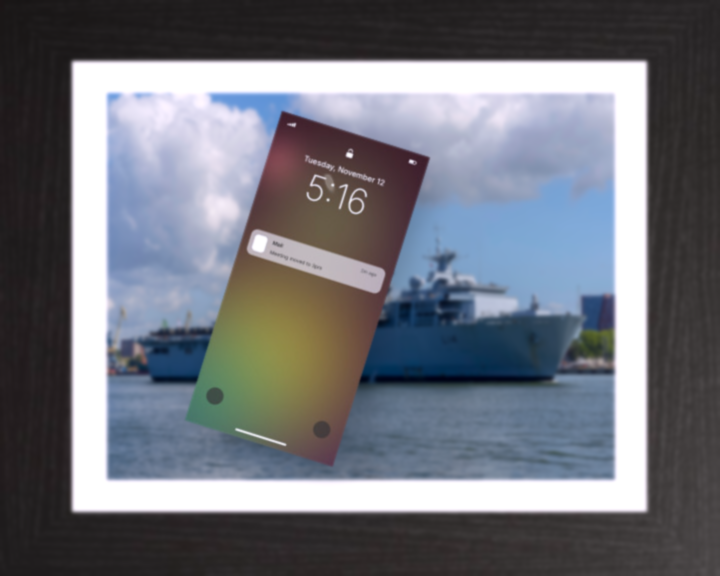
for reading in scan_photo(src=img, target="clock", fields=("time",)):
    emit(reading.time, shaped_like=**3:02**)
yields **5:16**
